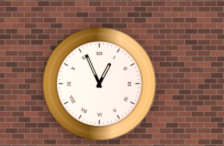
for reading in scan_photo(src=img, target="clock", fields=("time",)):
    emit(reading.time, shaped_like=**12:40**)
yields **12:56**
